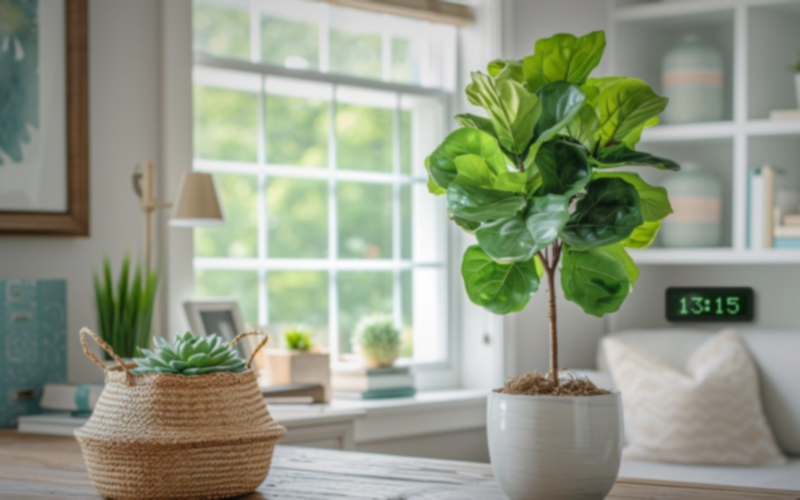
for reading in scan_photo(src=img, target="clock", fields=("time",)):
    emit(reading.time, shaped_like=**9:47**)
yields **13:15**
